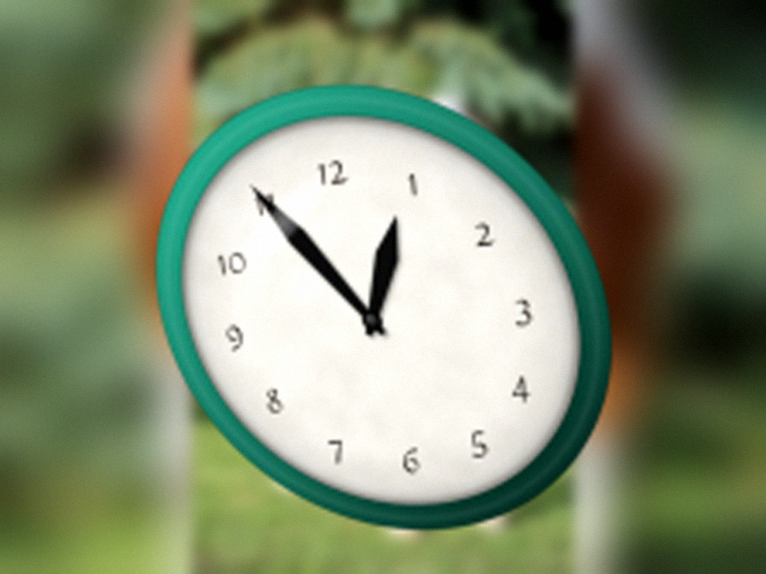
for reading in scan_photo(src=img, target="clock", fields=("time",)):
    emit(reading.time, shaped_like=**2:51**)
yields **12:55**
